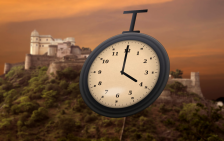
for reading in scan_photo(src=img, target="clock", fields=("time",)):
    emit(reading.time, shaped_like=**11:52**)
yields **4:00**
